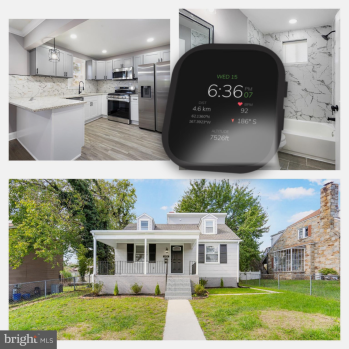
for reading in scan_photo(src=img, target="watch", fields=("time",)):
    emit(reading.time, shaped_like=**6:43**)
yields **6:36**
